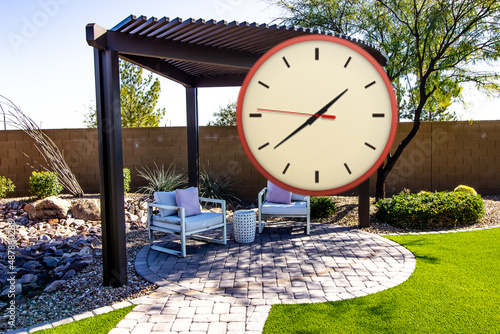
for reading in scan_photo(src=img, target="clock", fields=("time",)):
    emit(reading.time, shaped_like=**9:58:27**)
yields **1:38:46**
